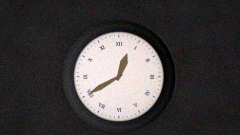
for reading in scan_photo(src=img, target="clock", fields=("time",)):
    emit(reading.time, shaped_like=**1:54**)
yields **12:40**
